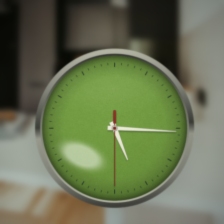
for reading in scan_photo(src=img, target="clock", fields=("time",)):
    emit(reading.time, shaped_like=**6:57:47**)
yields **5:15:30**
